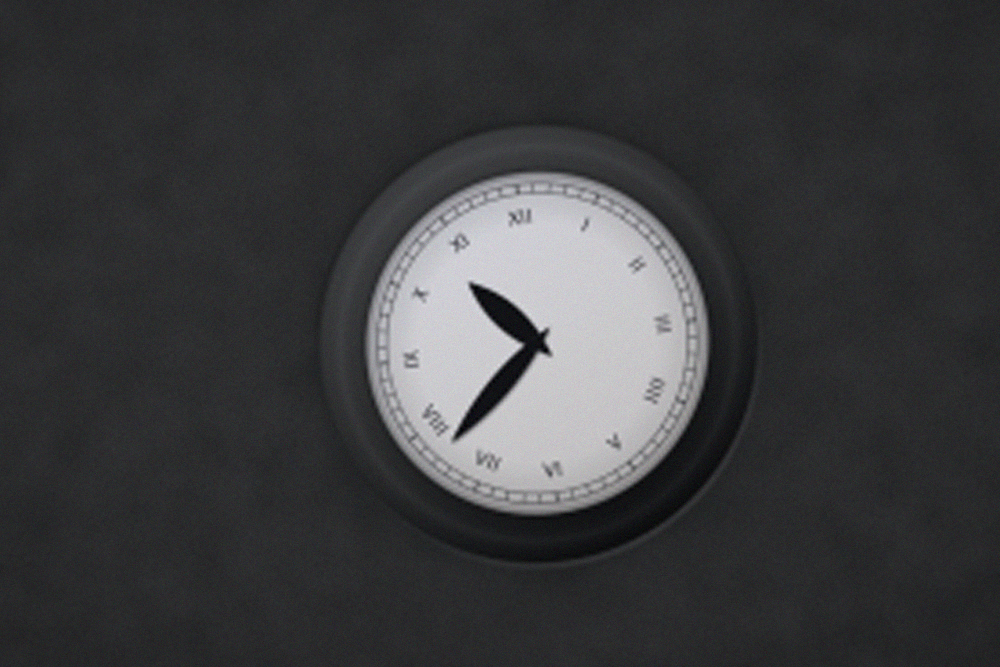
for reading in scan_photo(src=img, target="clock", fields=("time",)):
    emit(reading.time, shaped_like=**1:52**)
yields **10:38**
